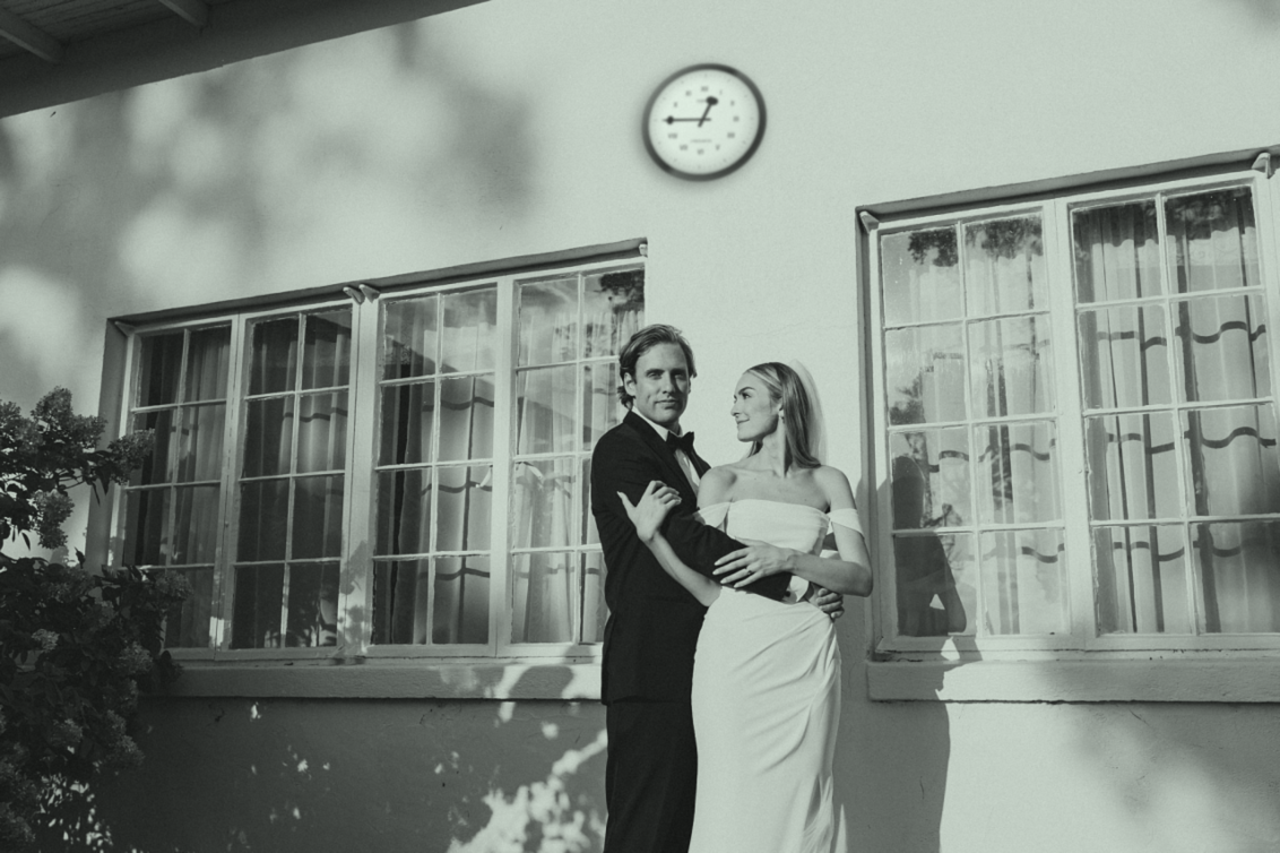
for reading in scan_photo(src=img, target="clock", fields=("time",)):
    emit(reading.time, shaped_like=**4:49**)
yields **12:45**
